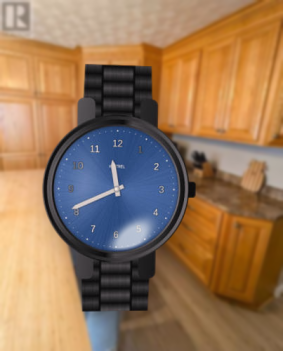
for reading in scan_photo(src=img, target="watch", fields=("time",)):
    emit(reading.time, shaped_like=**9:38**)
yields **11:41**
